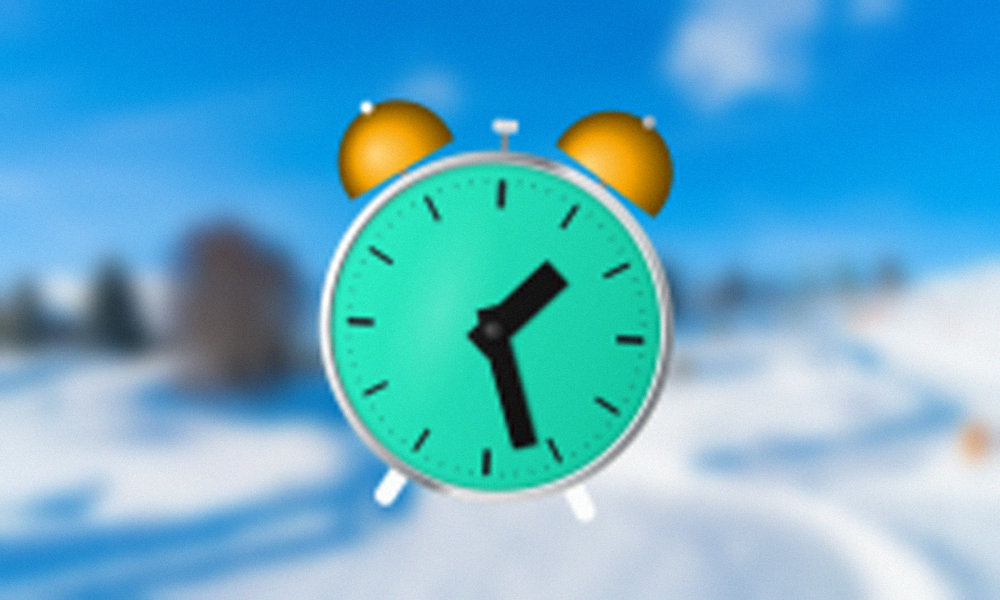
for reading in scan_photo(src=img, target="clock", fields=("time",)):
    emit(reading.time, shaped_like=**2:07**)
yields **1:27**
